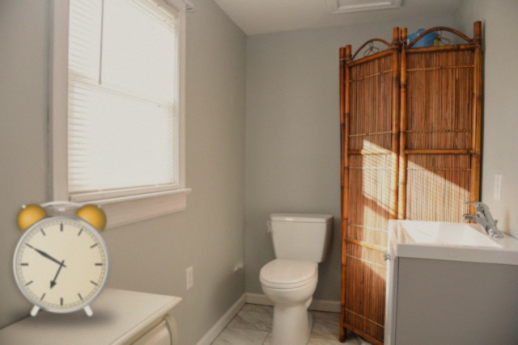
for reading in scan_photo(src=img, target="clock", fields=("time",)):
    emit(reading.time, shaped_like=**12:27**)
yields **6:50**
